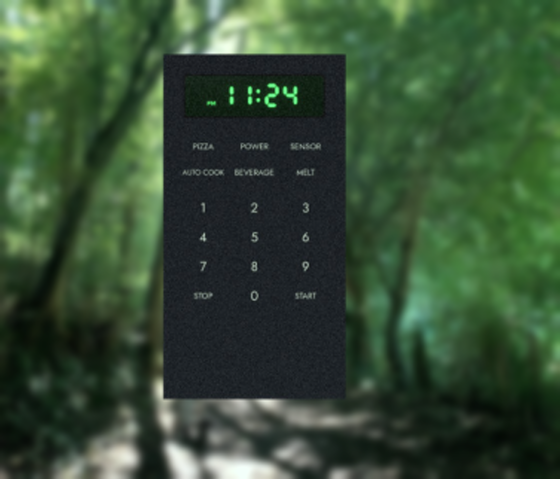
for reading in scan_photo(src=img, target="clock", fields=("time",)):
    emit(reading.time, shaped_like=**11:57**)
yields **11:24**
